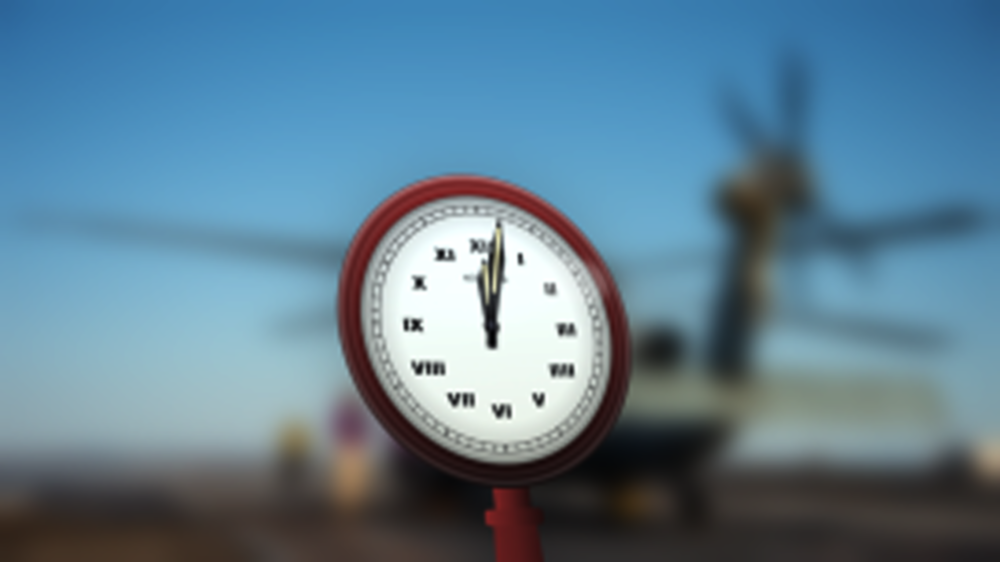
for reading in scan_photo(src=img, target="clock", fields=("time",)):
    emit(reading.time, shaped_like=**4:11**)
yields **12:02**
